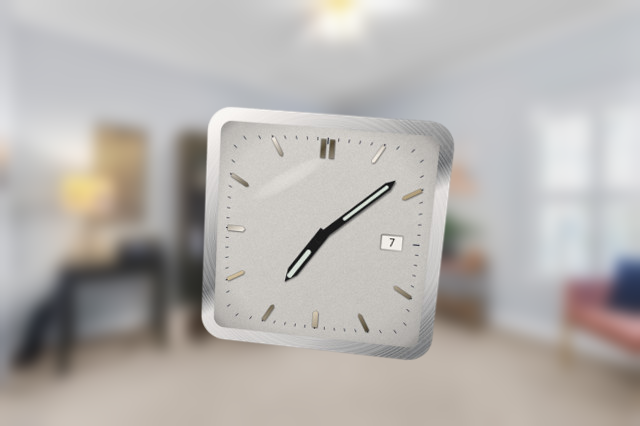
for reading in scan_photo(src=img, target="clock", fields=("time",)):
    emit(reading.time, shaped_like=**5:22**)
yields **7:08**
